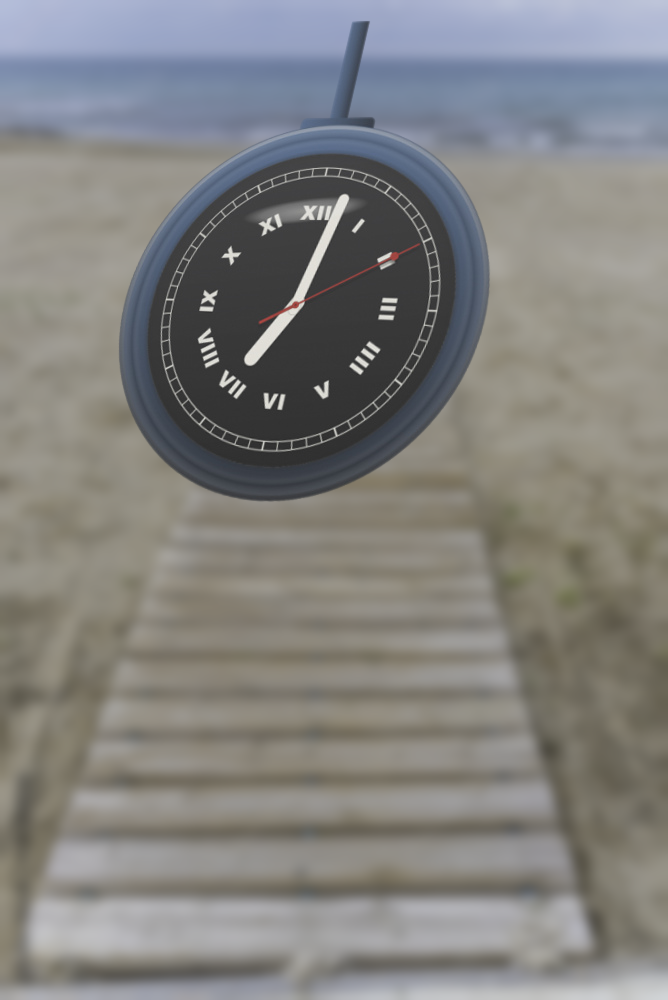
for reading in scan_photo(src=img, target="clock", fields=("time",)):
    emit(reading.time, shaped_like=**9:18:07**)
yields **7:02:10**
